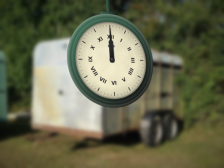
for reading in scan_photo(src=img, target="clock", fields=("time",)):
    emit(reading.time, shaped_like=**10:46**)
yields **12:00**
